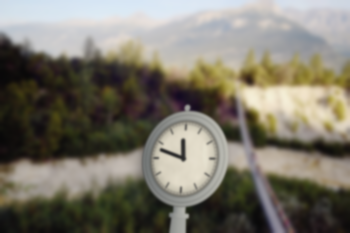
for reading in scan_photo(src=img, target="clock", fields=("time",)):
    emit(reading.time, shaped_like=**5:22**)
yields **11:48**
